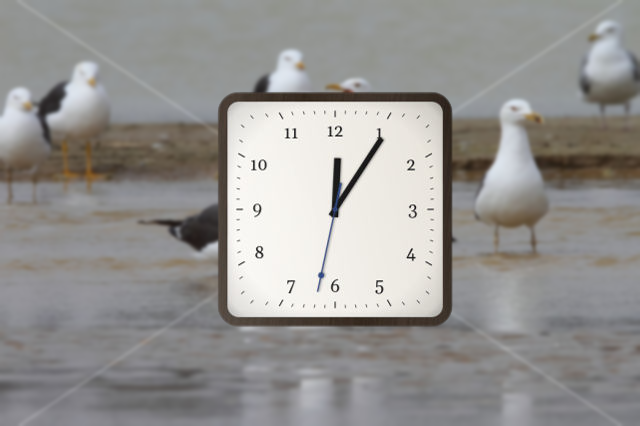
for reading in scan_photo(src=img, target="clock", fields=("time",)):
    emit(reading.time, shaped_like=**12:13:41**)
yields **12:05:32**
